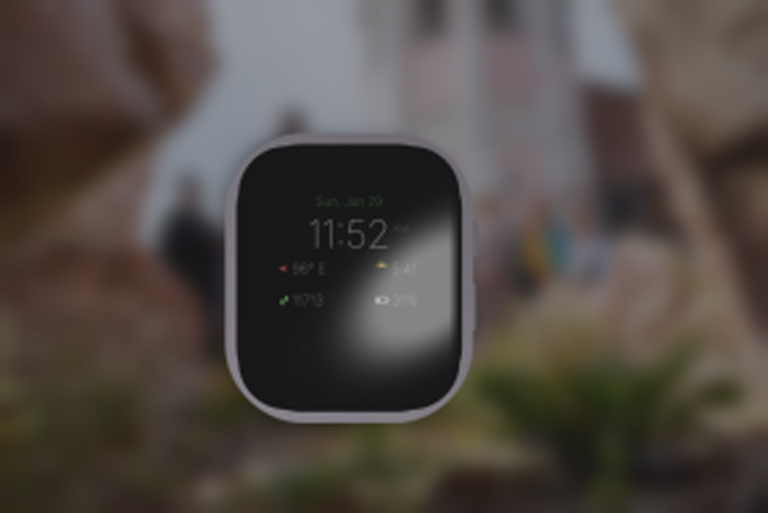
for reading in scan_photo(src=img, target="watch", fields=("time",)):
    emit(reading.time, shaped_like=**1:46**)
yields **11:52**
